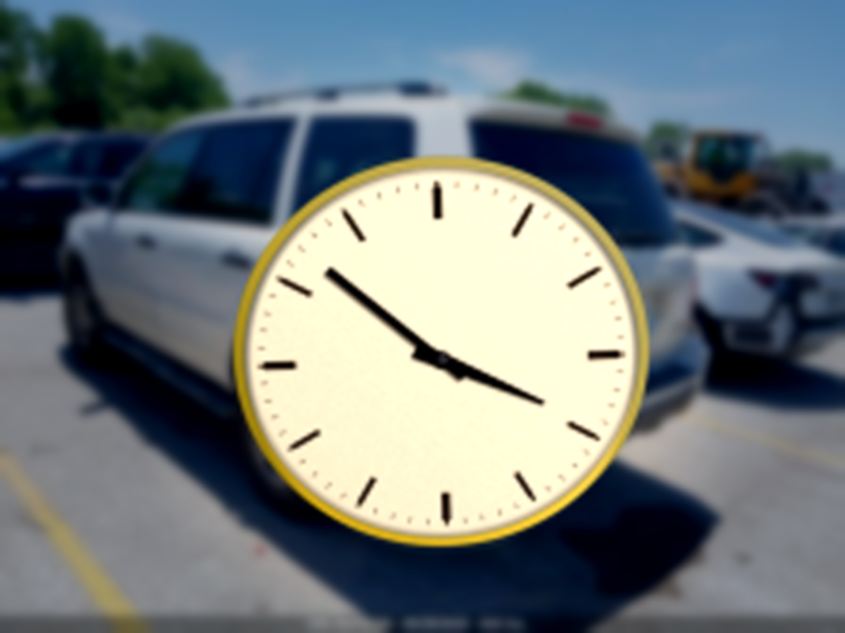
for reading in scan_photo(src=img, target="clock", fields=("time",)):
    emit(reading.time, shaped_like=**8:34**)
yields **3:52**
